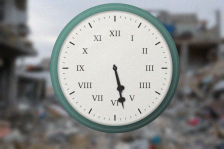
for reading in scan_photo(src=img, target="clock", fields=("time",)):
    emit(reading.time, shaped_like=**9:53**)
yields **5:28**
